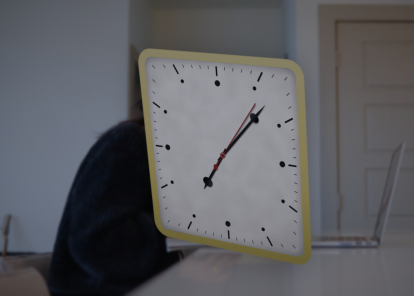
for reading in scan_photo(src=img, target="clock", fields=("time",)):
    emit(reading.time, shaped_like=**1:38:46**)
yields **7:07:06**
